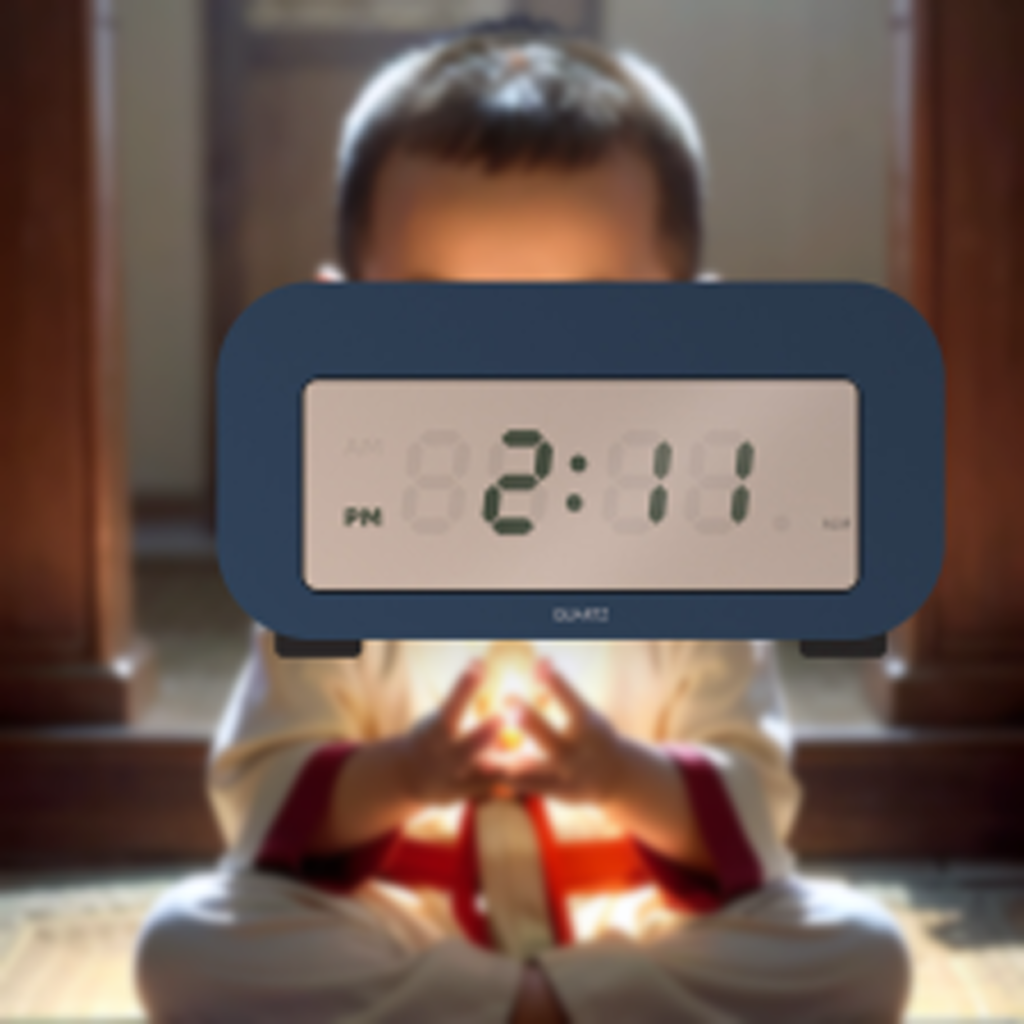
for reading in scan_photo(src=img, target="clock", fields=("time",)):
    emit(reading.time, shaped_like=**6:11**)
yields **2:11**
